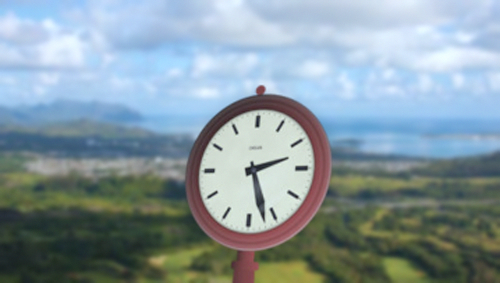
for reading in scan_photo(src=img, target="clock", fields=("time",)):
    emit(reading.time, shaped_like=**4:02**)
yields **2:27**
